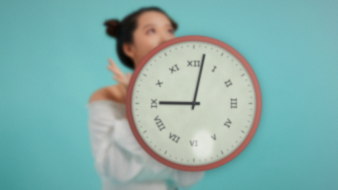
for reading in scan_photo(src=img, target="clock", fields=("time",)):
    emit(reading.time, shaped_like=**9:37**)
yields **9:02**
